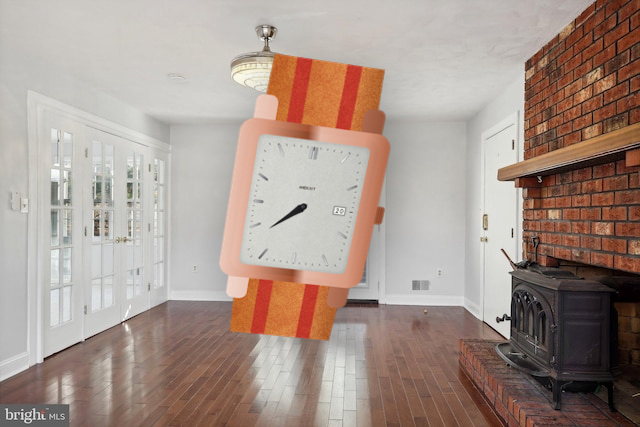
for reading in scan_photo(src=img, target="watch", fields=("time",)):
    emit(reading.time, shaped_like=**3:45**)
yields **7:38**
